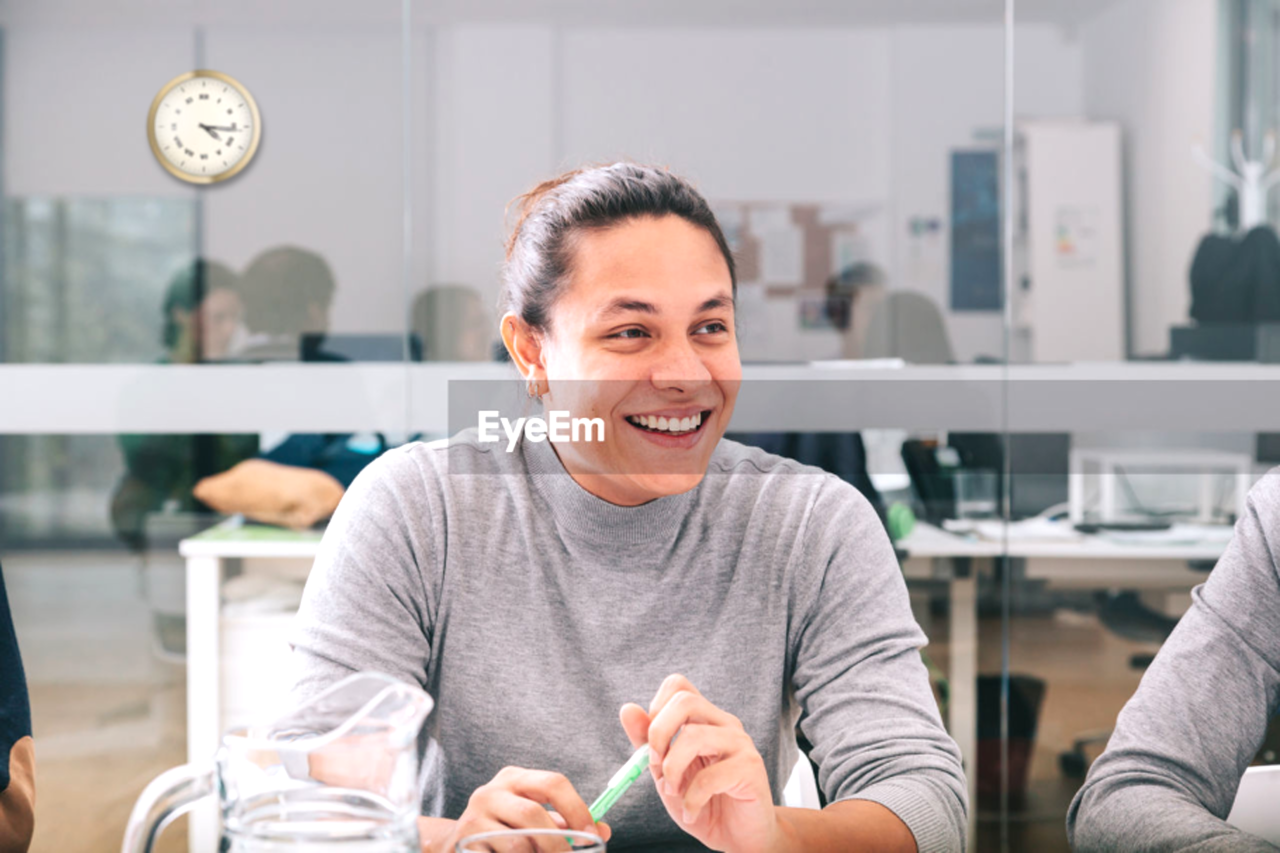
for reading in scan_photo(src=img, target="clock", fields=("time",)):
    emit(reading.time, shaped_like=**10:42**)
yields **4:16**
